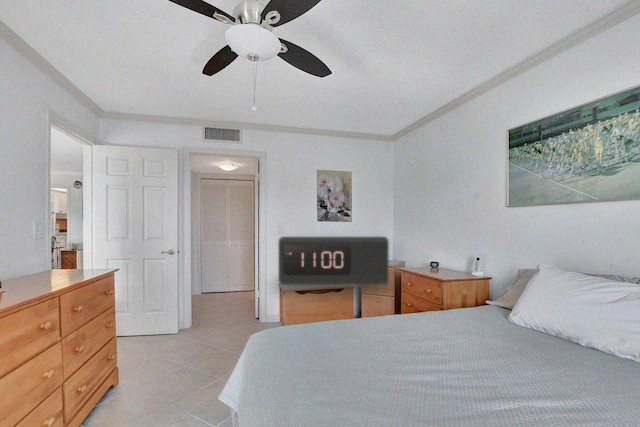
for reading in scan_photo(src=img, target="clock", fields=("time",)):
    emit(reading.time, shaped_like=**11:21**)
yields **11:00**
